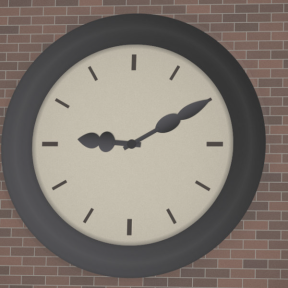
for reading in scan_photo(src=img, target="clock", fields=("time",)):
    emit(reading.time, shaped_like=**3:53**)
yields **9:10**
